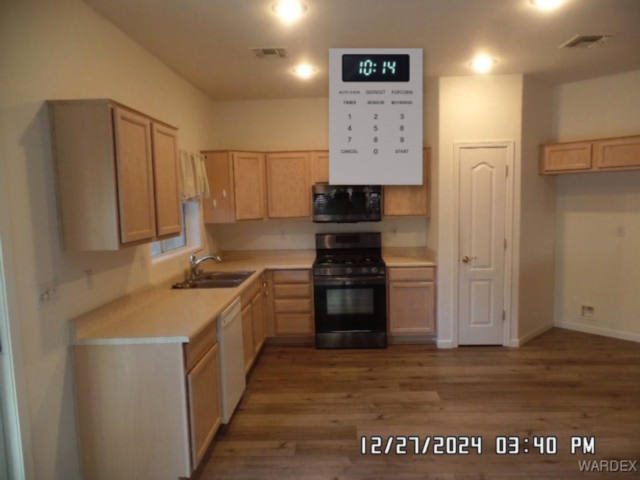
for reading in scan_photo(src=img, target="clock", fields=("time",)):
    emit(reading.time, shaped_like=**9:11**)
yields **10:14**
